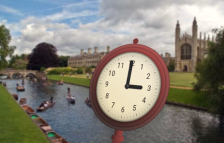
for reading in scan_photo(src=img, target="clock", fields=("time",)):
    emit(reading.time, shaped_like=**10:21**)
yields **3:00**
